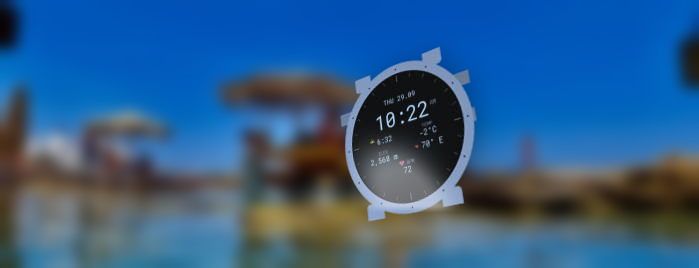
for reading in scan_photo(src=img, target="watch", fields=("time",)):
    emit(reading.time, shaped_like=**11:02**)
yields **10:22**
